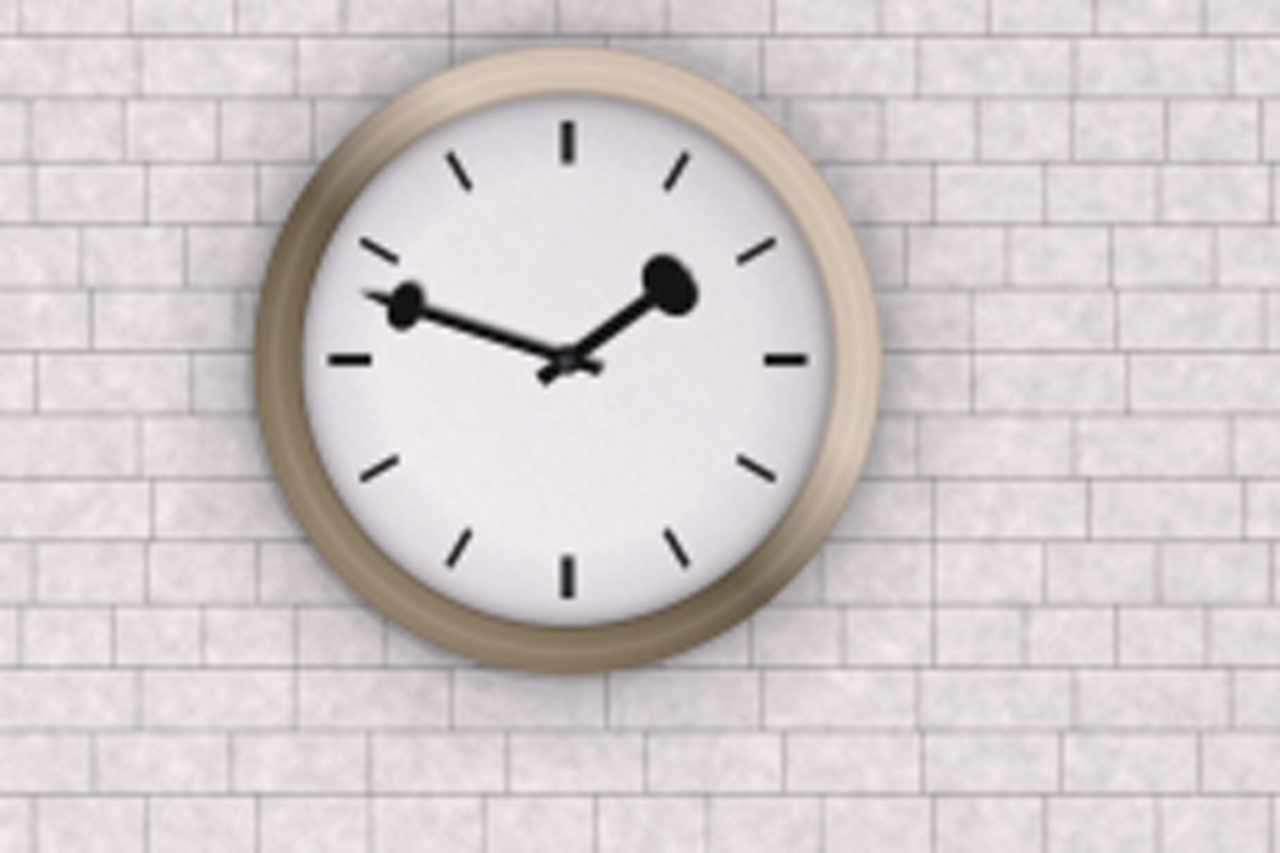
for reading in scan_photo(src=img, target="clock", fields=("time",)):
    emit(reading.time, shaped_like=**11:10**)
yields **1:48**
